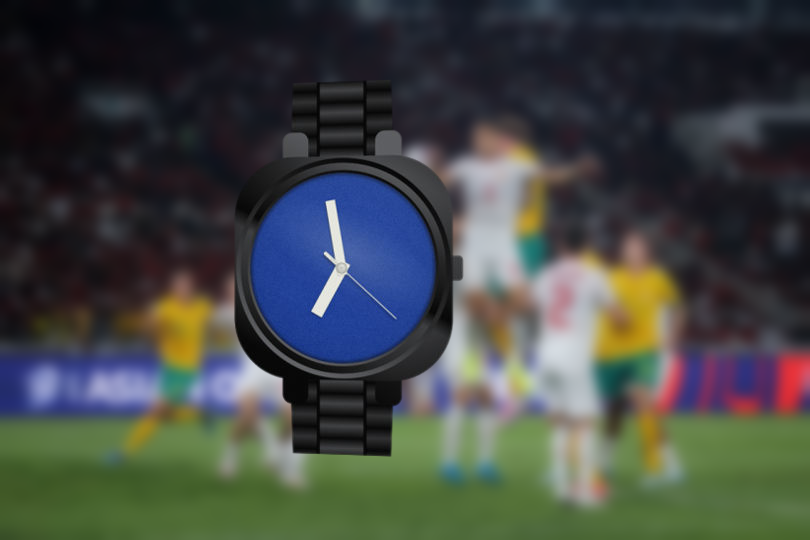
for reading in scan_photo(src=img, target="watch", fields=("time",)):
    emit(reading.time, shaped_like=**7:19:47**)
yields **6:58:22**
